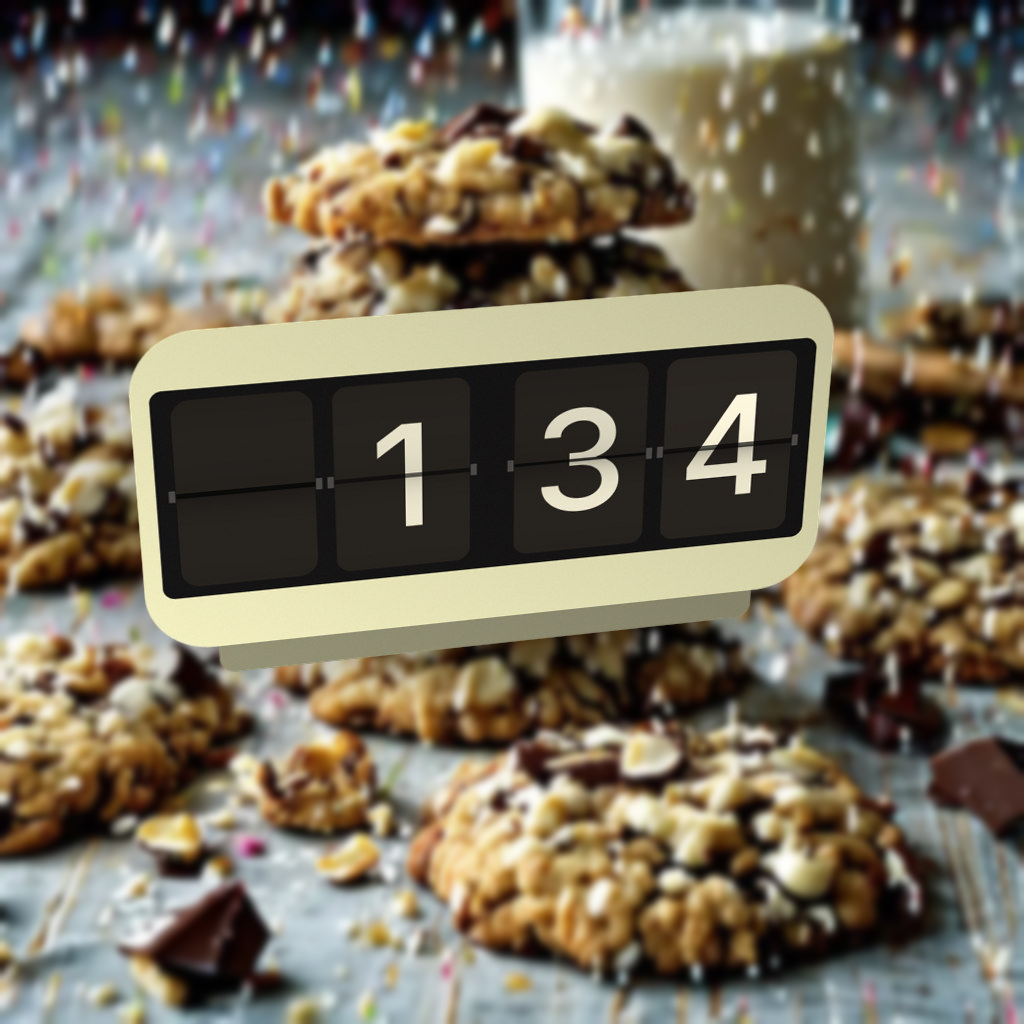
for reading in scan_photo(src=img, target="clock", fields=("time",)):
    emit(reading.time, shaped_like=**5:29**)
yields **1:34**
